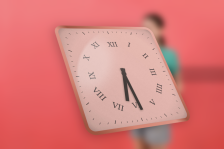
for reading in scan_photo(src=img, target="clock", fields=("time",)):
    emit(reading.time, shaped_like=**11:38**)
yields **6:29**
